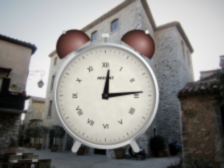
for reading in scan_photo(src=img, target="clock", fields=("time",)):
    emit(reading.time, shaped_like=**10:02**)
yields **12:14**
